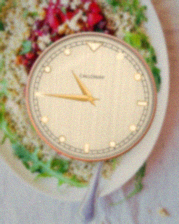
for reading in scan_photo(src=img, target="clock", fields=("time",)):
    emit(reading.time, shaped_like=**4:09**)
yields **10:45**
